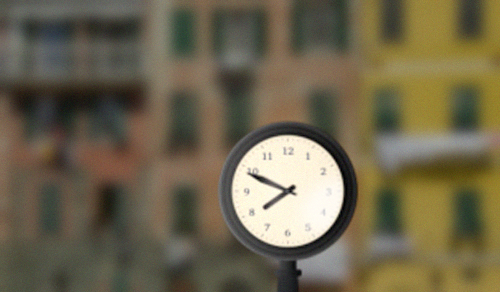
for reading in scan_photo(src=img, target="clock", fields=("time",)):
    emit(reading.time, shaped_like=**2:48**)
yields **7:49**
